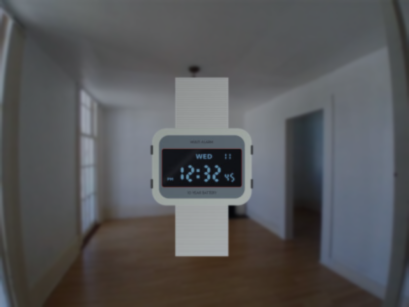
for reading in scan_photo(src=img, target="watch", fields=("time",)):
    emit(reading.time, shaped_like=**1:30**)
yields **12:32**
